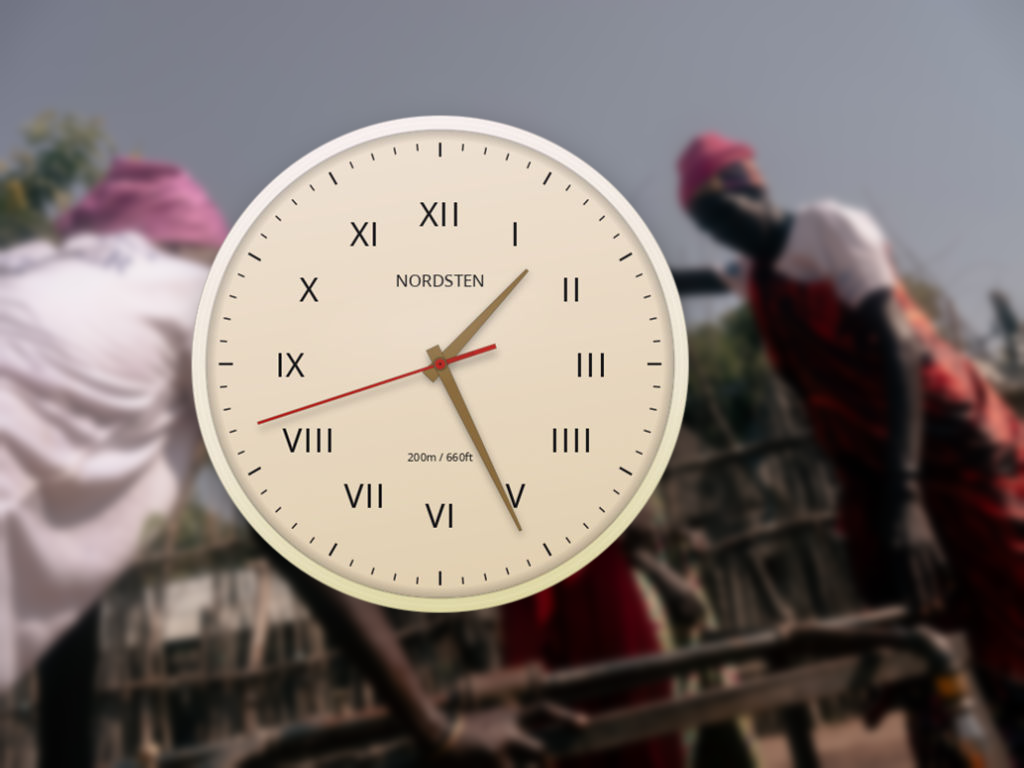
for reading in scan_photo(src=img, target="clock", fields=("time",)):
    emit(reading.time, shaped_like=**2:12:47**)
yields **1:25:42**
